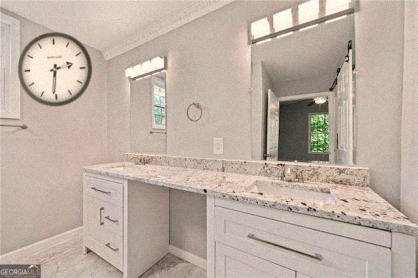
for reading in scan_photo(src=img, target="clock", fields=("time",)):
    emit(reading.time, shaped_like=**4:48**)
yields **2:31**
